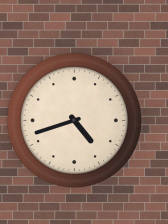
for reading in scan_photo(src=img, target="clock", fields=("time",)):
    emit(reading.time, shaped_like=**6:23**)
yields **4:42**
